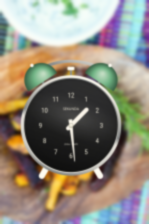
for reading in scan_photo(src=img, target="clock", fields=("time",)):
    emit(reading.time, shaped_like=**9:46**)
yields **1:29**
